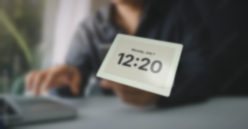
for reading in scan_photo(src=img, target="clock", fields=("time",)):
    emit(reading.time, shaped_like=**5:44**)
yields **12:20**
